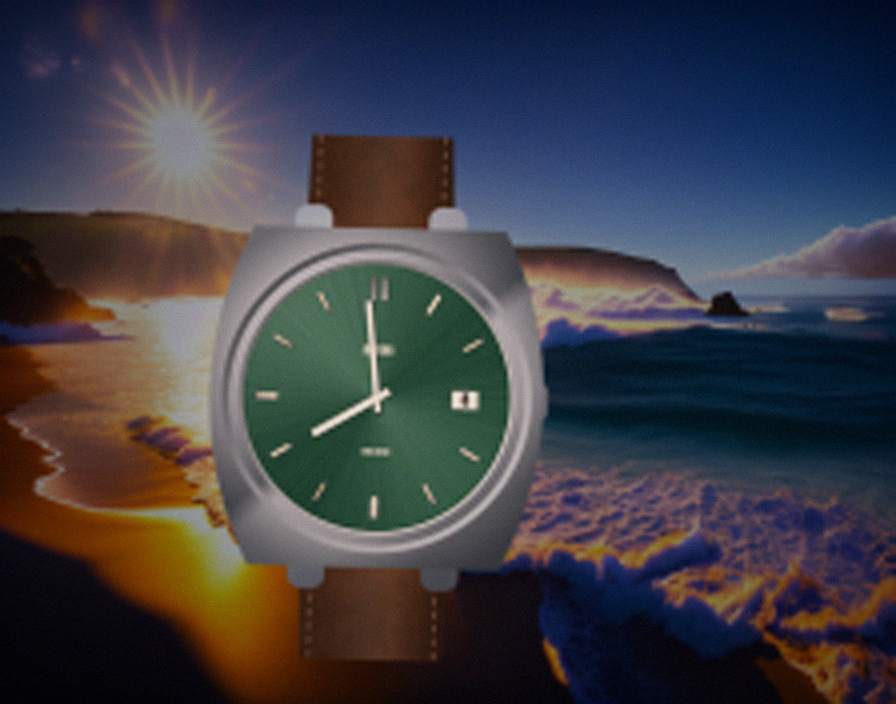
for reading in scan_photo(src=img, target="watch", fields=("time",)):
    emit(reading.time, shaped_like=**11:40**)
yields **7:59**
